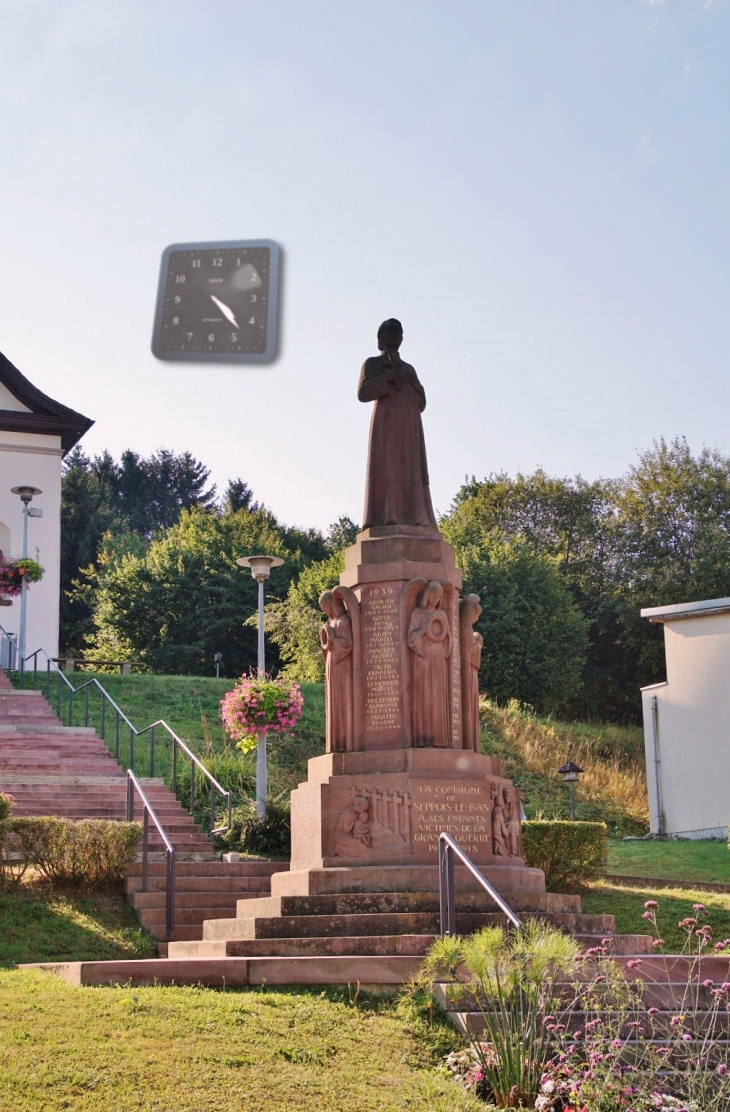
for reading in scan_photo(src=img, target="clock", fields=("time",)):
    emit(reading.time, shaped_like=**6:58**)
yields **4:23**
